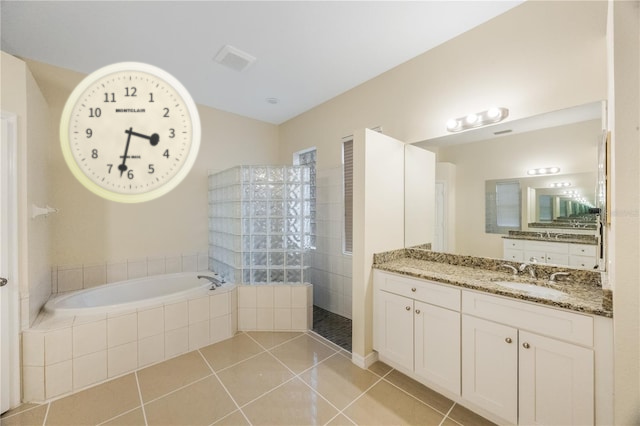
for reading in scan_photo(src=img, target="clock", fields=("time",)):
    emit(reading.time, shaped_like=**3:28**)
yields **3:32**
